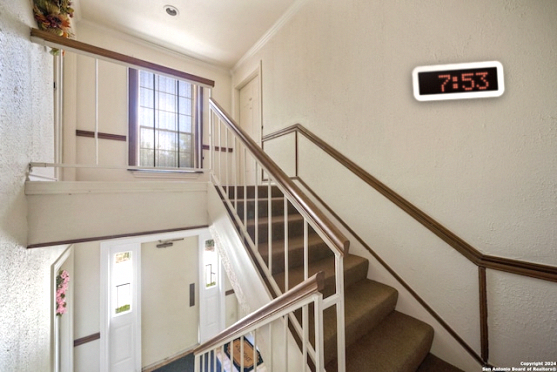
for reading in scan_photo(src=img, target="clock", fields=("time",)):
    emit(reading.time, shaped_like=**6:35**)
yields **7:53**
